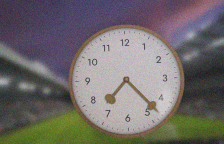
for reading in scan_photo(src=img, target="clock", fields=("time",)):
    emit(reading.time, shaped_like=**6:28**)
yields **7:23**
